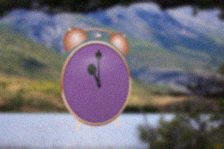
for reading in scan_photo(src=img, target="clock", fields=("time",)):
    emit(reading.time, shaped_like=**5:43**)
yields **11:00**
